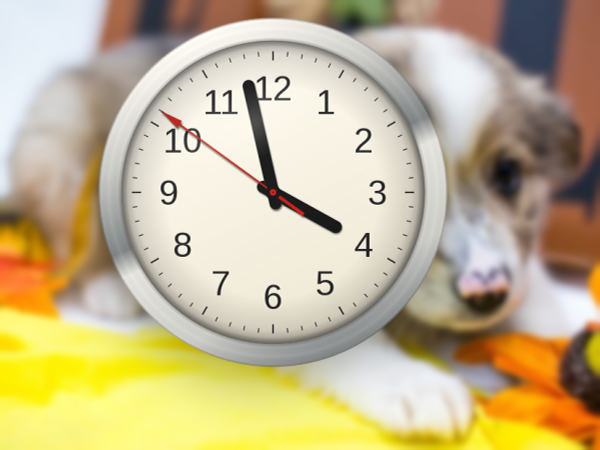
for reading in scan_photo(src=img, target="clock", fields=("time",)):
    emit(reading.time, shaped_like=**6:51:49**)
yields **3:57:51**
